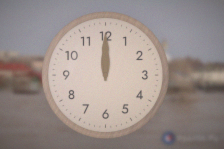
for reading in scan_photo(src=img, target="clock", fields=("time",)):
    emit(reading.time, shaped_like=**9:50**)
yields **12:00**
